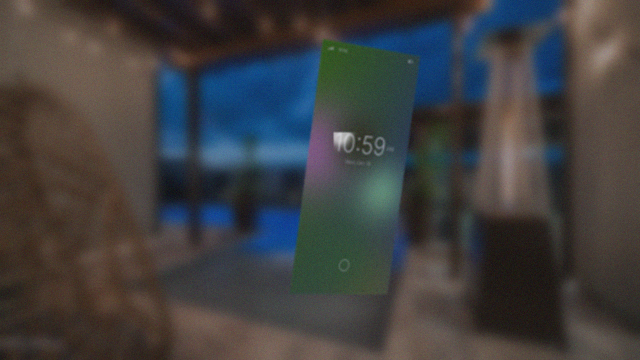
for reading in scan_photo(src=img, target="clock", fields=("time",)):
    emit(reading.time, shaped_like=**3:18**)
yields **10:59**
